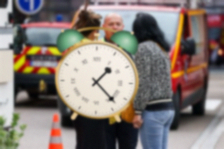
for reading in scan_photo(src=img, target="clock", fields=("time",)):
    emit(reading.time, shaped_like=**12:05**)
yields **1:23**
